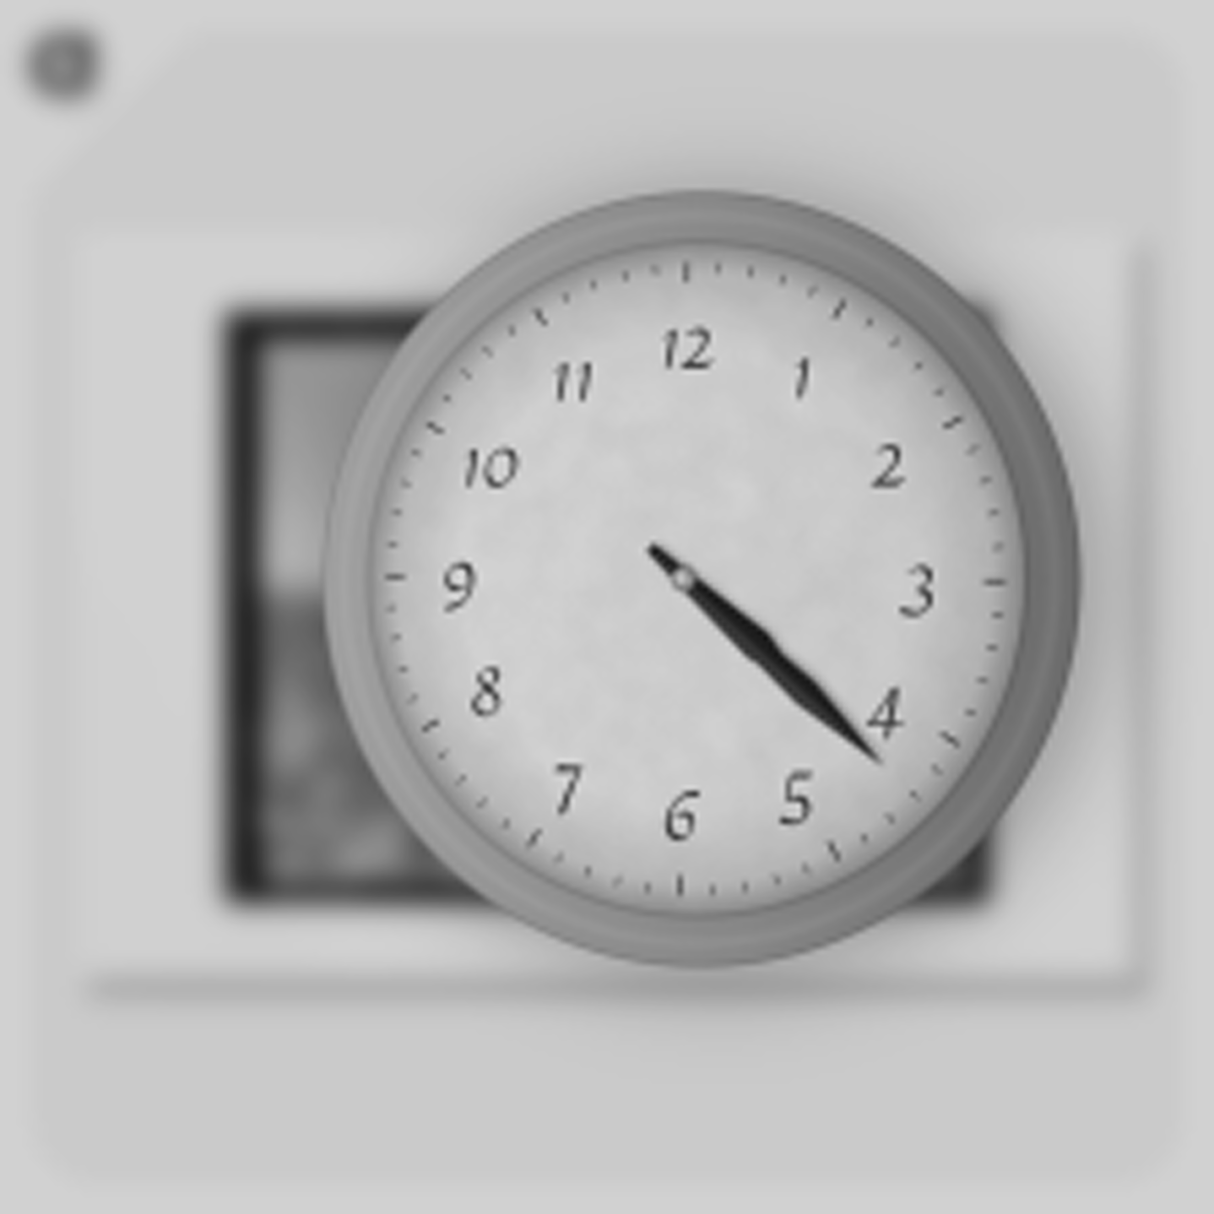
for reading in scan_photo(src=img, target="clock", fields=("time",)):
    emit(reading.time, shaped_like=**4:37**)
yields **4:22**
